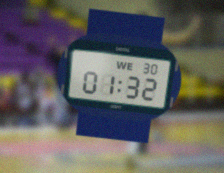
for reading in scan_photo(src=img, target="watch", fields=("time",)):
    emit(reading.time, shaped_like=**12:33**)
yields **1:32**
